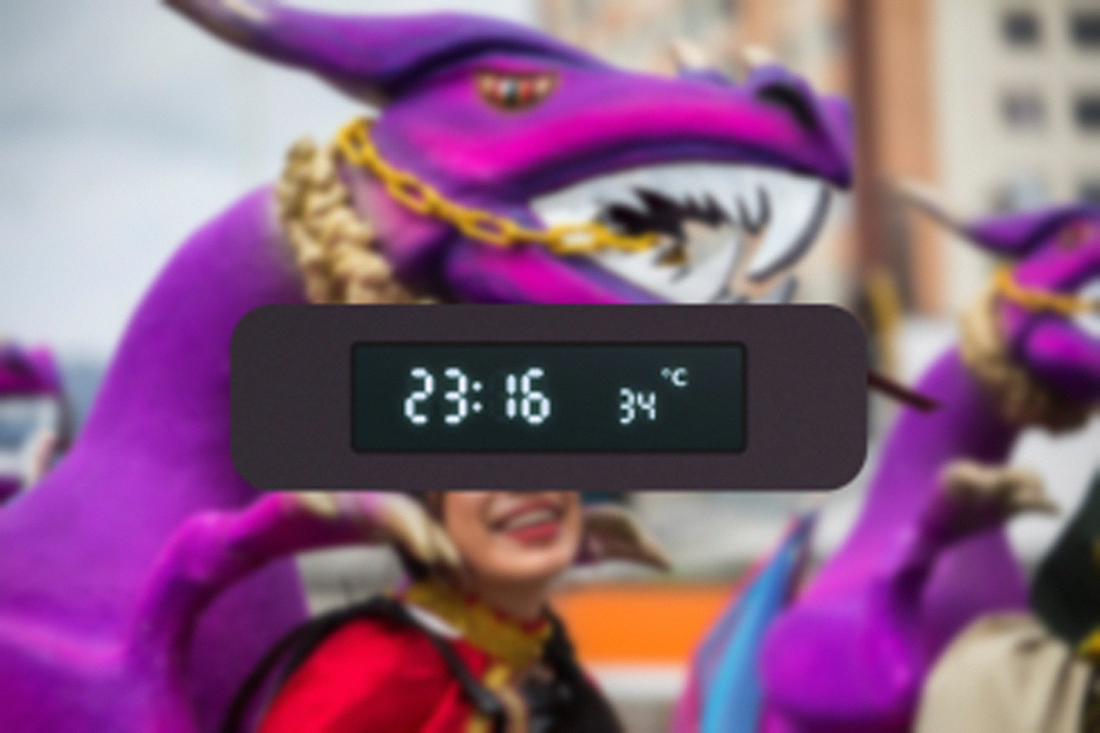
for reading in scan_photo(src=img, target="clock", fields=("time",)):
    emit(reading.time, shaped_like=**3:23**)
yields **23:16**
